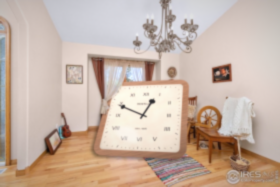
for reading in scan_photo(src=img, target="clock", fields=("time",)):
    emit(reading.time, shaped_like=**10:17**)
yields **12:49**
